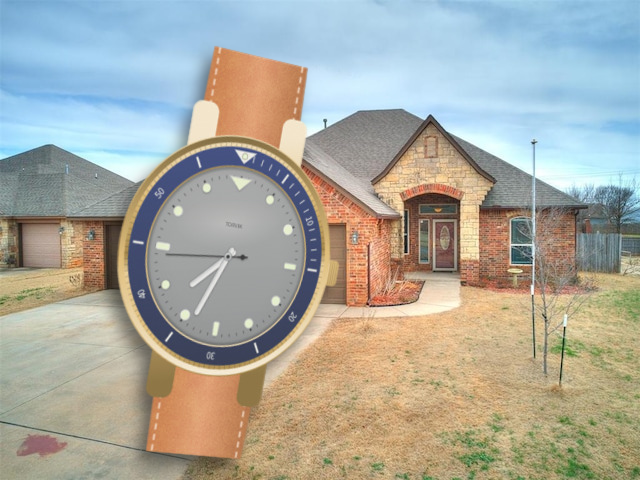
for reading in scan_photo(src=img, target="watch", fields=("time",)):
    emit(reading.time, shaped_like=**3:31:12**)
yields **7:33:44**
